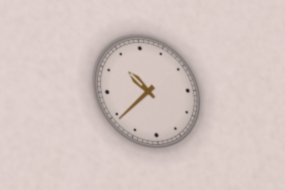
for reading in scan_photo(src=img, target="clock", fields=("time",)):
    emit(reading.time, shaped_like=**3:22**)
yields **10:39**
